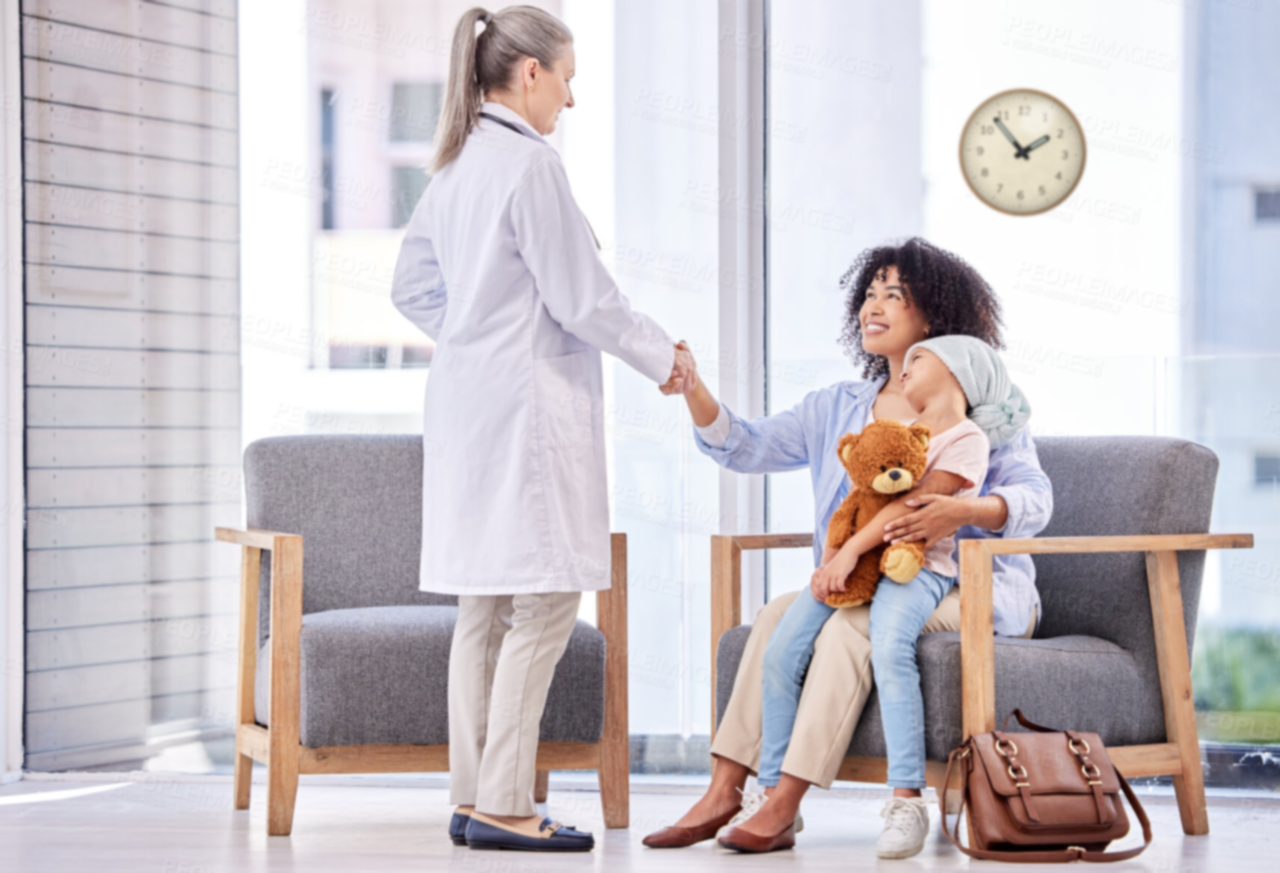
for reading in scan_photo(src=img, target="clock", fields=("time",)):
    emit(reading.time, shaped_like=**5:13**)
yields **1:53**
